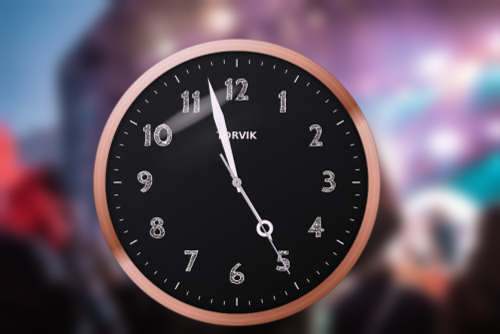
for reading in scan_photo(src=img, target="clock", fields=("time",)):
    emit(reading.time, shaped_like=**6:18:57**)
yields **4:57:25**
